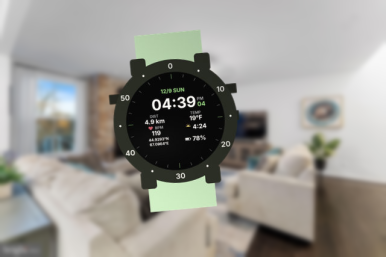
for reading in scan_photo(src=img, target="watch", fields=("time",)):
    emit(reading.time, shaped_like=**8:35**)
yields **4:39**
